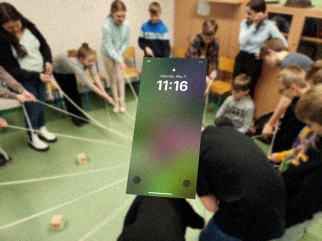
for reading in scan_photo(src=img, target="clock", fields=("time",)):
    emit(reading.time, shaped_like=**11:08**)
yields **11:16**
